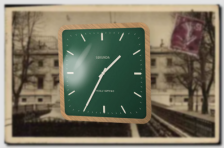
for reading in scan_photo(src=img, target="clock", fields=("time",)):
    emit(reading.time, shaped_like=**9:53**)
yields **1:35**
